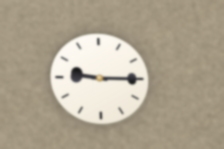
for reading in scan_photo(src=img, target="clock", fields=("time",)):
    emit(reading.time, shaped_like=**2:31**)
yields **9:15**
